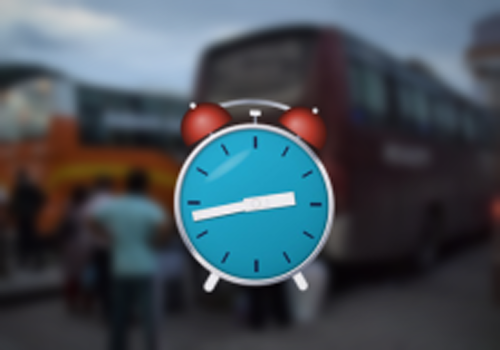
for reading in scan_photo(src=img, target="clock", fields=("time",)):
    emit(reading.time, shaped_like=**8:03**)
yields **2:43**
